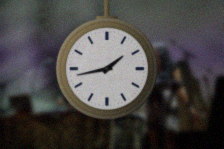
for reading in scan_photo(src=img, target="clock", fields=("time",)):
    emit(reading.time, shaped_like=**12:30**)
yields **1:43**
